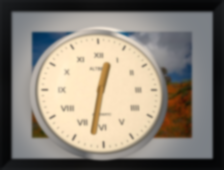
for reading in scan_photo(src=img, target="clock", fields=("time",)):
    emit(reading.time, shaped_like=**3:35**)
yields **12:32**
